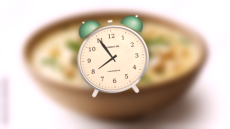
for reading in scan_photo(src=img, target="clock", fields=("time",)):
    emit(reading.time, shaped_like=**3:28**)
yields **7:55**
